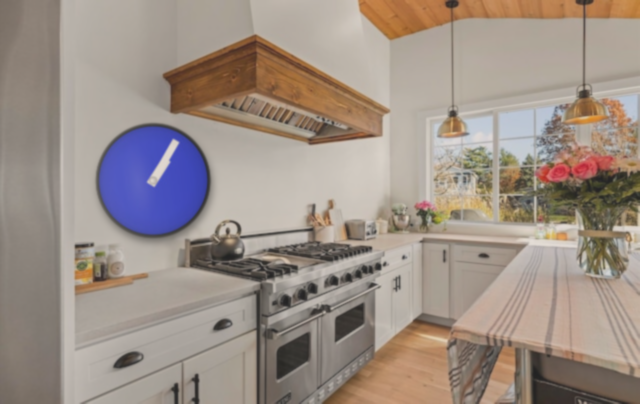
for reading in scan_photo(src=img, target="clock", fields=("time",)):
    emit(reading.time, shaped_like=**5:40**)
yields **1:05**
